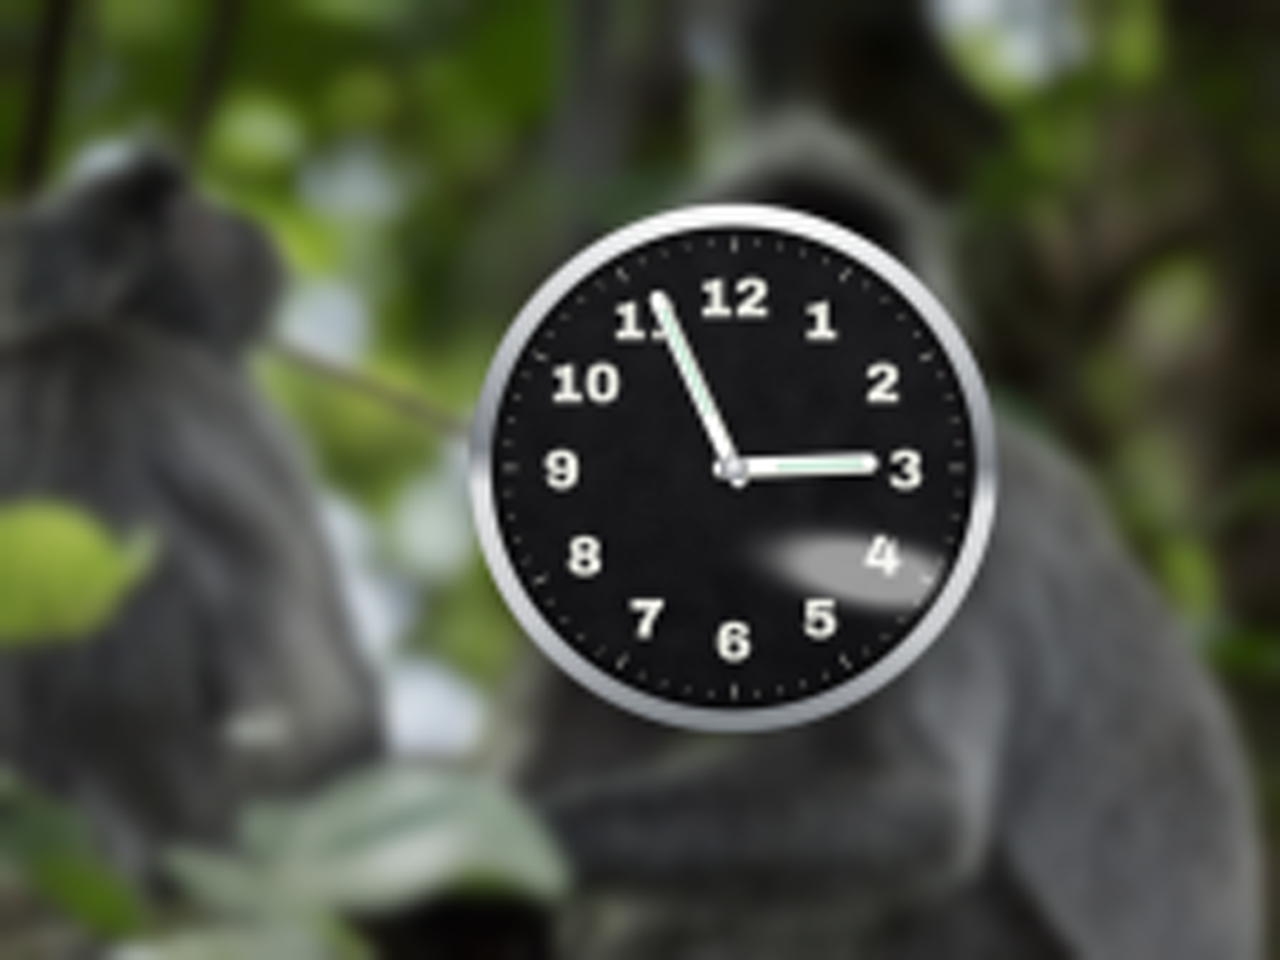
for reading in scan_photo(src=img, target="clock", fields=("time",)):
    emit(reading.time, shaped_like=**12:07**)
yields **2:56**
